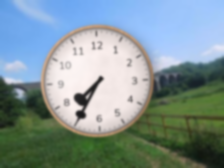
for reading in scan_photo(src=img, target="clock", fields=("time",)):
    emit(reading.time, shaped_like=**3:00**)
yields **7:35**
